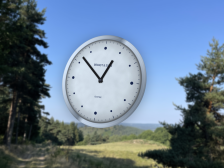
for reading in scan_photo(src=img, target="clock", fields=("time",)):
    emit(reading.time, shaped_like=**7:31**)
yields **12:52**
